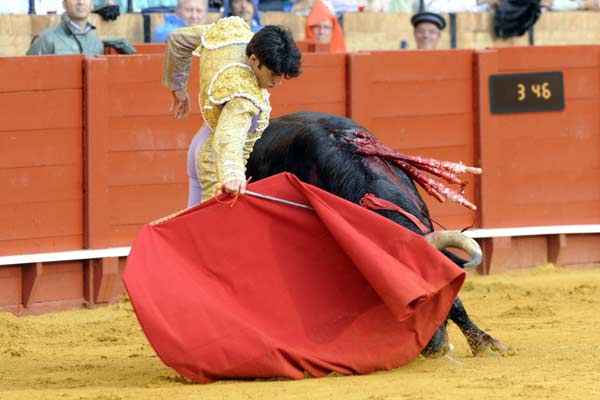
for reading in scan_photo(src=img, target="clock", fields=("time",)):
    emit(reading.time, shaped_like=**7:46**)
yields **3:46**
